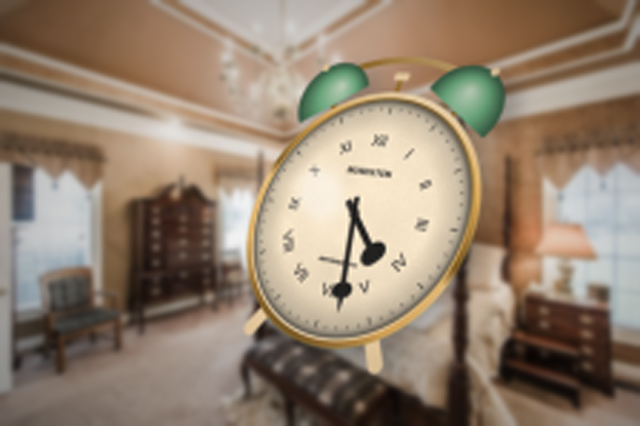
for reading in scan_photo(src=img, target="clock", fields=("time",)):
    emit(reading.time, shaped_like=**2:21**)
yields **4:28**
